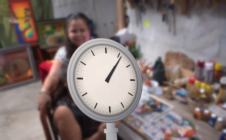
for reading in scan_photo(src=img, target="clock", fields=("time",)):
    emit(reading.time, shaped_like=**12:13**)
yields **1:06**
